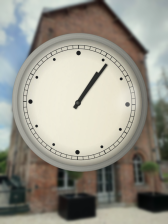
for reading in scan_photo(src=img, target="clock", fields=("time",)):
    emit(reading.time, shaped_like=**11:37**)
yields **1:06**
